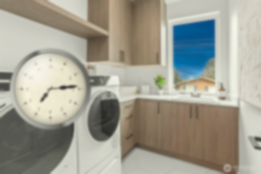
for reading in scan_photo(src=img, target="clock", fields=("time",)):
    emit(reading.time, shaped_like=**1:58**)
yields **7:14**
